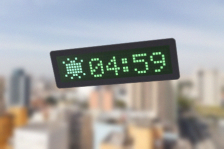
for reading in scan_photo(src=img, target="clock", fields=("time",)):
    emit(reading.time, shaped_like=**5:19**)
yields **4:59**
